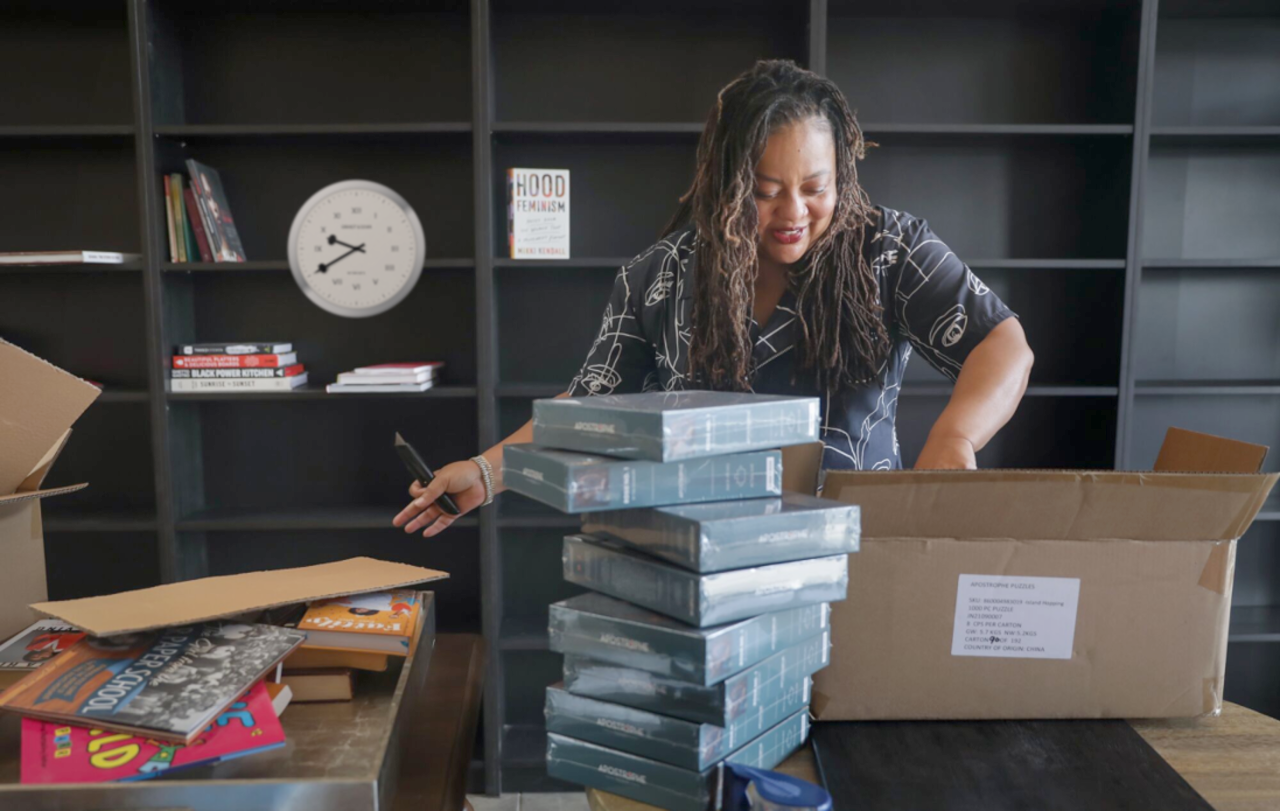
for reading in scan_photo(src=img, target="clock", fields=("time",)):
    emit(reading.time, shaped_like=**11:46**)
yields **9:40**
